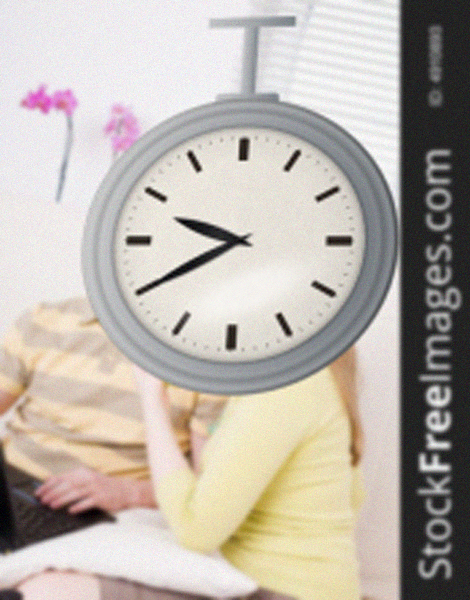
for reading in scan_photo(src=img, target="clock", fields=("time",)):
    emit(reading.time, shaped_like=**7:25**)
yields **9:40**
